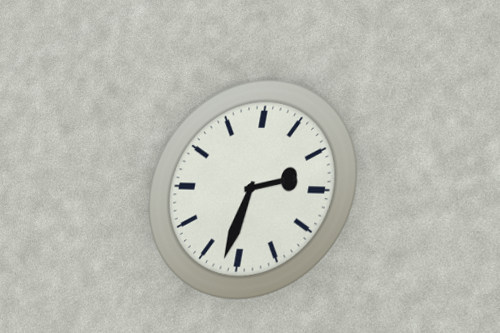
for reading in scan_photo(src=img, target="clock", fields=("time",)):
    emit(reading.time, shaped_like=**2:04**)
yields **2:32**
